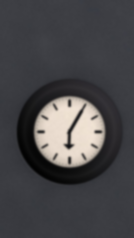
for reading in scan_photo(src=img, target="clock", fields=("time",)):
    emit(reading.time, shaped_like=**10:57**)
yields **6:05**
